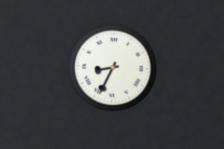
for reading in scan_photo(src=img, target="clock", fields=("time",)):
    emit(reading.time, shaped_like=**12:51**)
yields **8:34**
